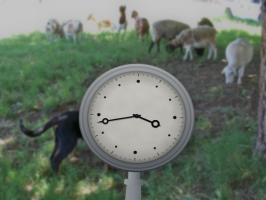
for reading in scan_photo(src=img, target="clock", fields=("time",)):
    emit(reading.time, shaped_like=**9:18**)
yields **3:43**
